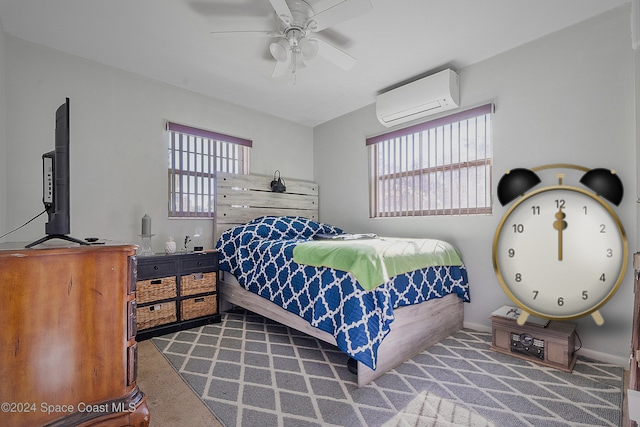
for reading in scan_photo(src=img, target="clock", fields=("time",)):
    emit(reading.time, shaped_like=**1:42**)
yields **12:00**
